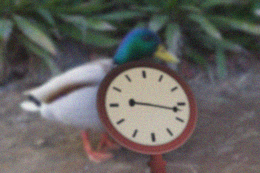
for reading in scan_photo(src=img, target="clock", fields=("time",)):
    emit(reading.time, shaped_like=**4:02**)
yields **9:17**
